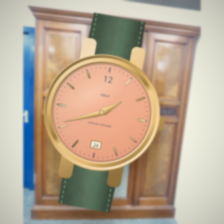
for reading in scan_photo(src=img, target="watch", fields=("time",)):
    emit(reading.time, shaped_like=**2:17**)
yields **1:41**
